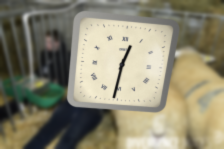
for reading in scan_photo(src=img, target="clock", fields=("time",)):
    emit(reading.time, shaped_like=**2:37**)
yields **12:31**
